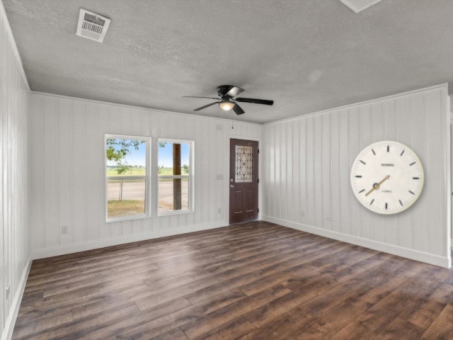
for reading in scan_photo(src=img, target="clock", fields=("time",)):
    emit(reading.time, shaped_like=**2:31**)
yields **7:38**
